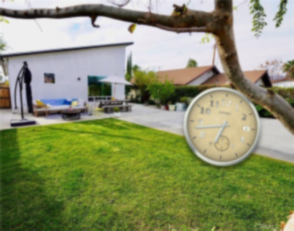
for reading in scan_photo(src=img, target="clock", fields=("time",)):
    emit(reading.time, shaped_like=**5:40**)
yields **6:43**
